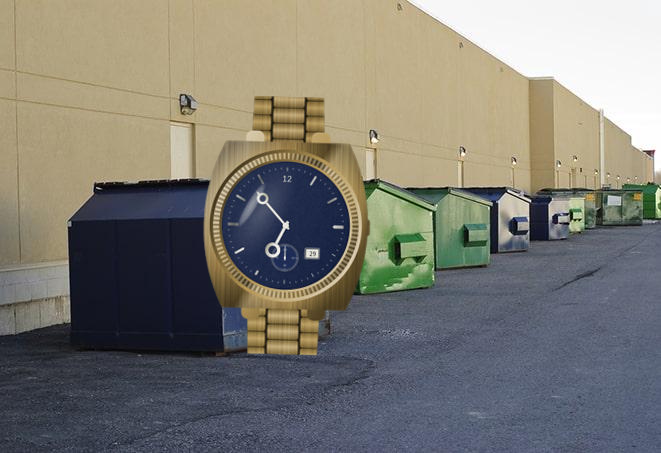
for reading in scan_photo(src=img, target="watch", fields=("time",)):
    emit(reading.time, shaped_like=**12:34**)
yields **6:53**
